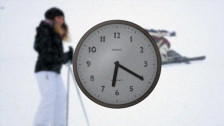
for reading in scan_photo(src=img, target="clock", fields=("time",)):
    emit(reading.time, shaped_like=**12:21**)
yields **6:20**
